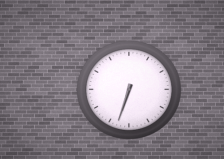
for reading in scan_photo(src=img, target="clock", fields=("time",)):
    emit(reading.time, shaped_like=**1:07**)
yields **6:33**
